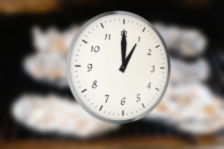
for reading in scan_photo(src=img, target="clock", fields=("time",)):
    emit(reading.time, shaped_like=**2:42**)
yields **1:00**
